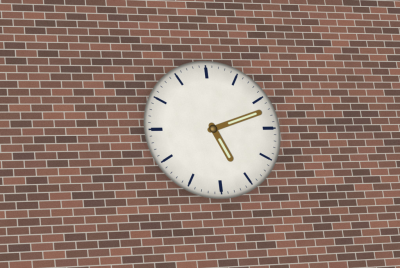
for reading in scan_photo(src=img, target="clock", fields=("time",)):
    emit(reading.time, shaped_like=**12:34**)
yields **5:12**
